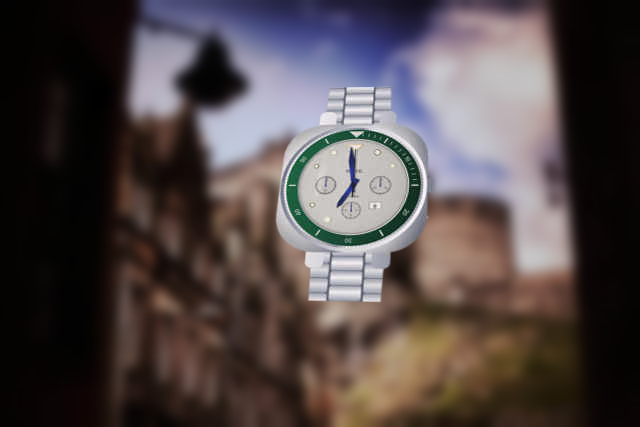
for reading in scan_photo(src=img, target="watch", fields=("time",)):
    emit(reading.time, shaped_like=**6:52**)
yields **6:59**
